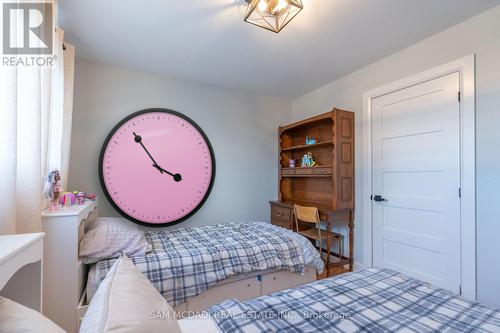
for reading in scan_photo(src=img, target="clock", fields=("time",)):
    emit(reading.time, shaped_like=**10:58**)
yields **3:54**
